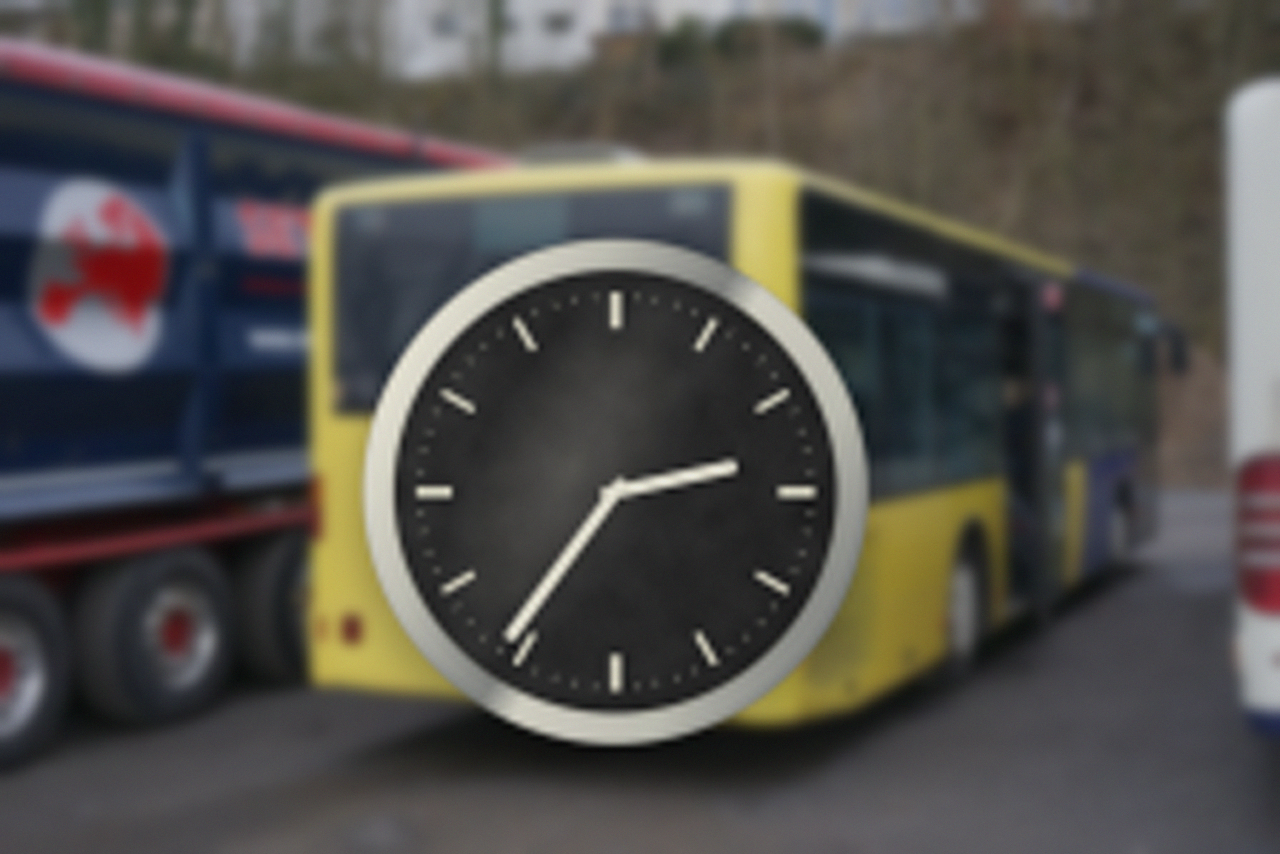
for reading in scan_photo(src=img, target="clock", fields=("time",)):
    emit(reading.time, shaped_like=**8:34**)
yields **2:36**
